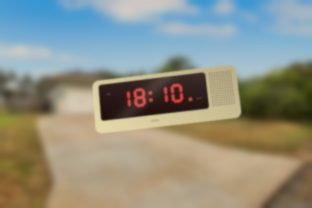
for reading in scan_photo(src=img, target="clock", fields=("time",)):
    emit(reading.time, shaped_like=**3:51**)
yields **18:10**
